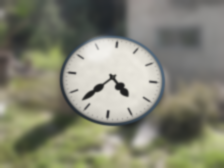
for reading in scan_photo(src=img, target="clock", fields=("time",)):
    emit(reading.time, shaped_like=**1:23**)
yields **4:37**
